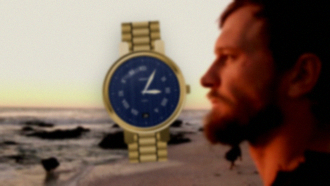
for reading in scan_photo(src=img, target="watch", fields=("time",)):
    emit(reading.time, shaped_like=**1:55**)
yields **3:05**
